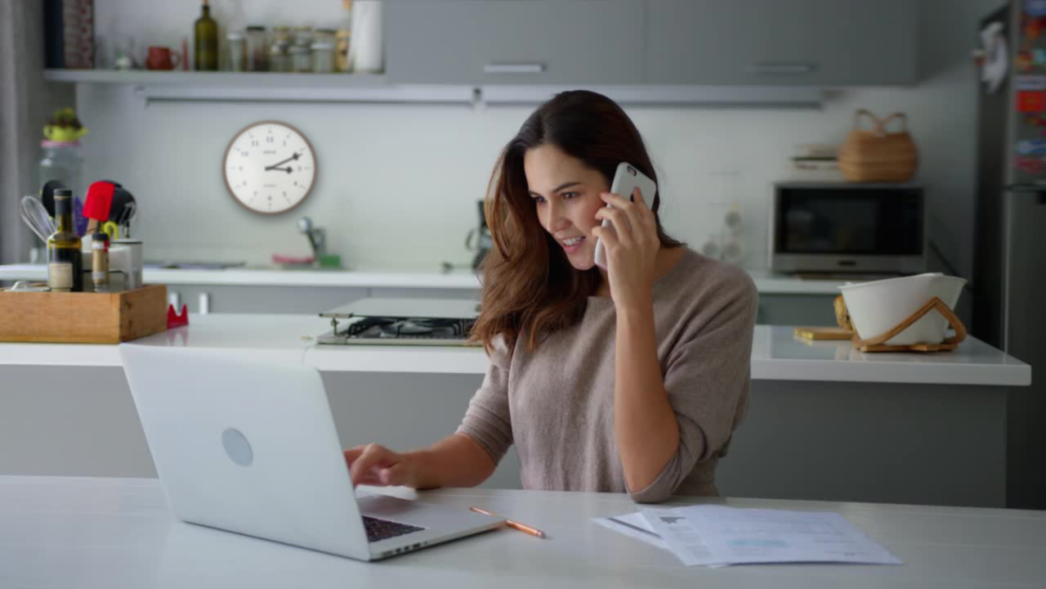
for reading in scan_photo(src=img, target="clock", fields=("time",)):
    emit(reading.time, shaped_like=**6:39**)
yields **3:11**
